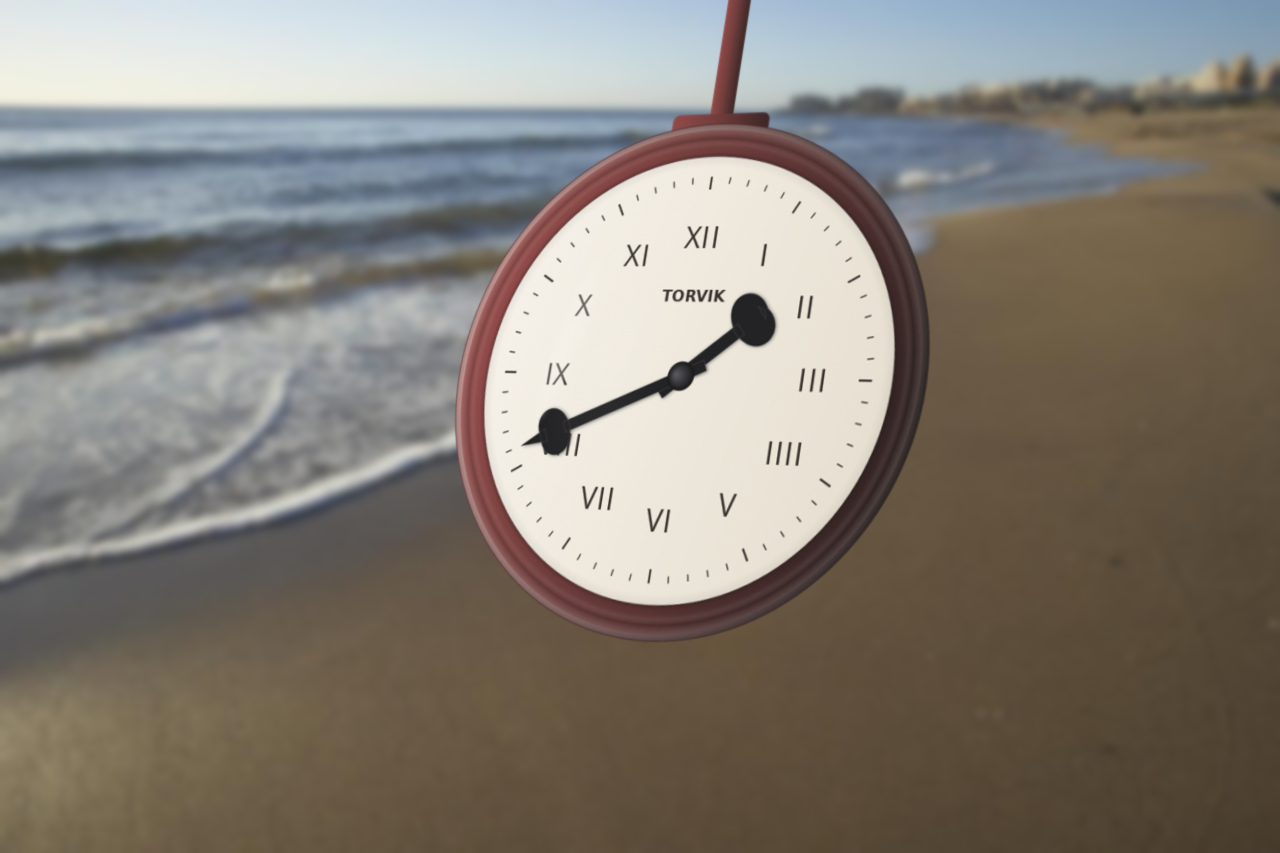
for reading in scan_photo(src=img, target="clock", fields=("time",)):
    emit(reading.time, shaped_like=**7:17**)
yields **1:41**
